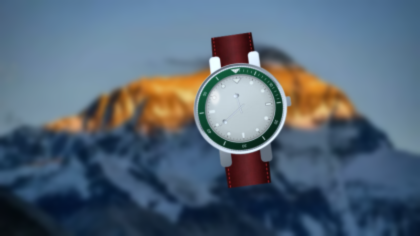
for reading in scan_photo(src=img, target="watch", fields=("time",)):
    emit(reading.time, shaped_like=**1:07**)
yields **11:39**
